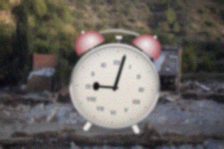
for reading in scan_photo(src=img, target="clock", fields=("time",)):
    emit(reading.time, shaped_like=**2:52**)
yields **9:02**
